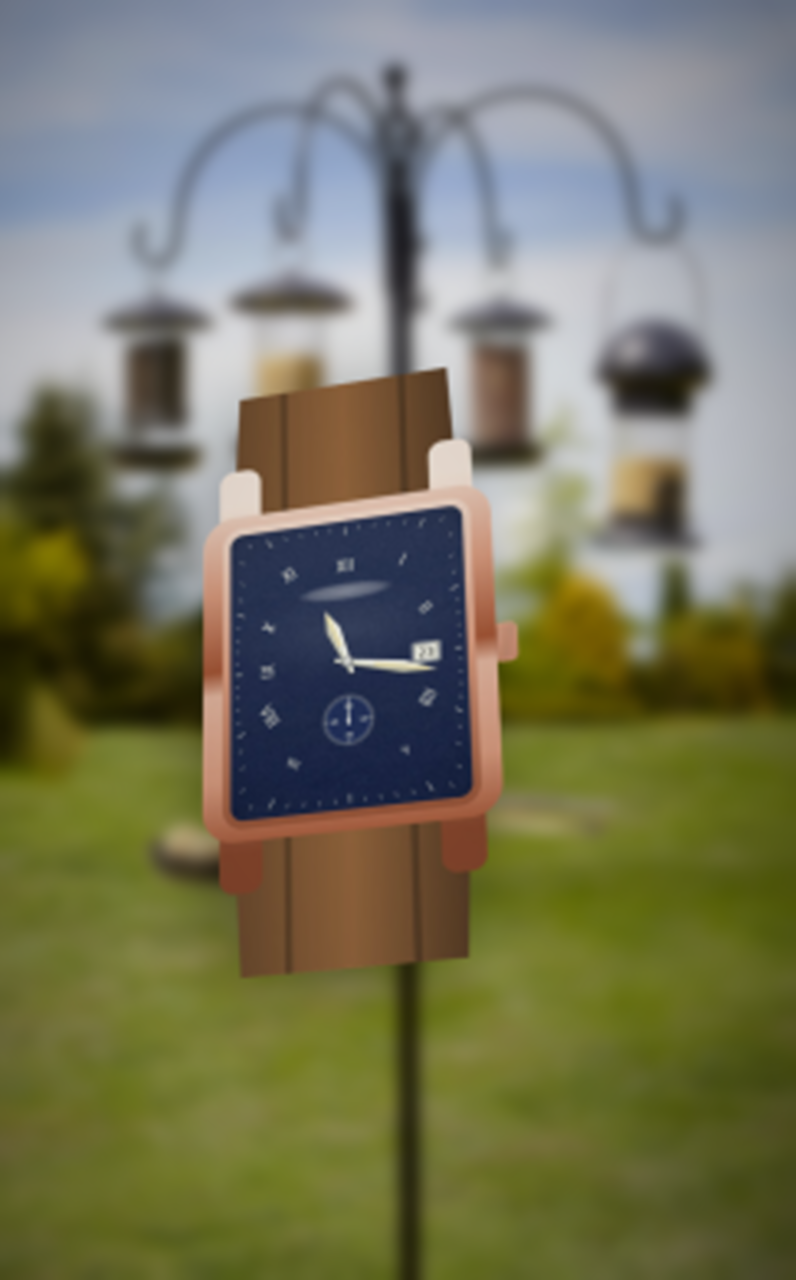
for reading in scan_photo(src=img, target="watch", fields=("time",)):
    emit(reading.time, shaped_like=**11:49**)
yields **11:17**
